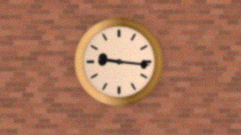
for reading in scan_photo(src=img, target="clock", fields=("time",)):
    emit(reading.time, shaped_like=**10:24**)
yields **9:16**
